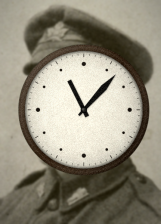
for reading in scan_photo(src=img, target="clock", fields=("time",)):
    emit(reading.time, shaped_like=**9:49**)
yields **11:07**
